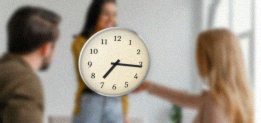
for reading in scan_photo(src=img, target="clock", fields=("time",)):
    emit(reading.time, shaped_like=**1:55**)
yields **7:16**
